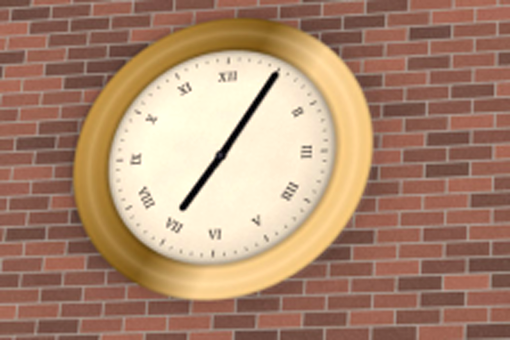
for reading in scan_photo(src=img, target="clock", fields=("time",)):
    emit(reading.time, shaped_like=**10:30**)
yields **7:05**
